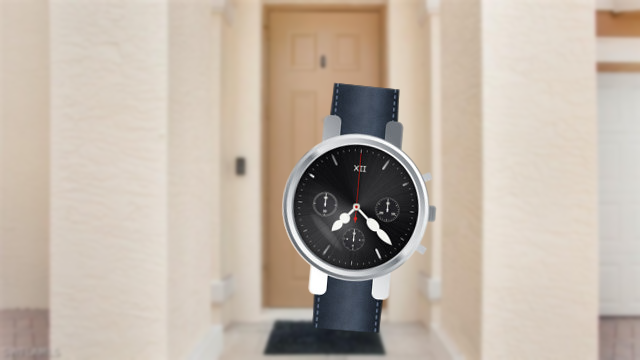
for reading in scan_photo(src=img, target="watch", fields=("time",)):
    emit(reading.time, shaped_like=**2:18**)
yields **7:22**
